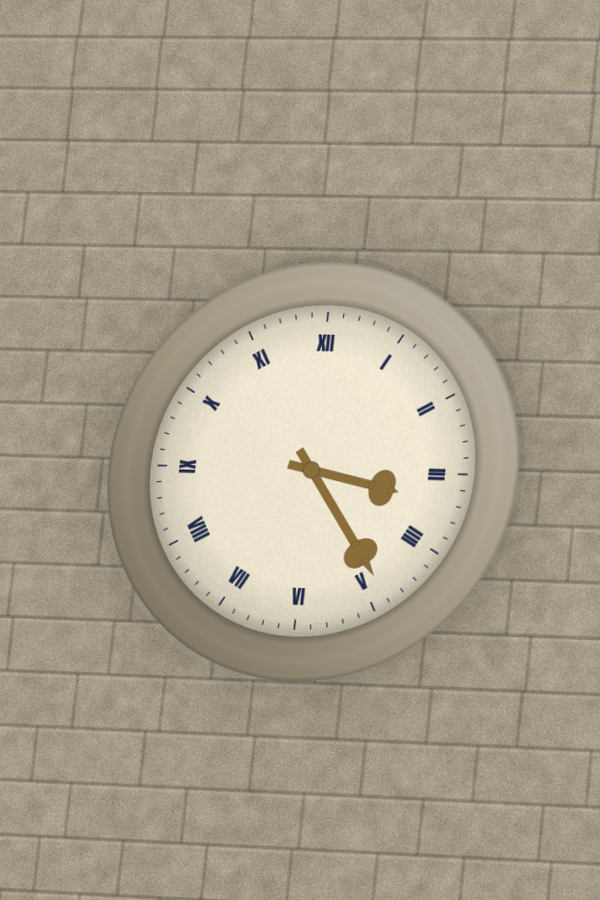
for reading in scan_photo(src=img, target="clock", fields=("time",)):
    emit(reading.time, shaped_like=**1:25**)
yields **3:24**
